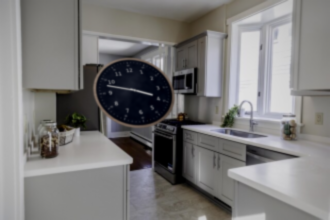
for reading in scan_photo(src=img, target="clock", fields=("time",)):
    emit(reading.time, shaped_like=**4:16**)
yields **3:48**
